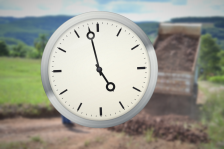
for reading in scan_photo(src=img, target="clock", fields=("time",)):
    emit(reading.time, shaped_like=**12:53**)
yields **4:58**
